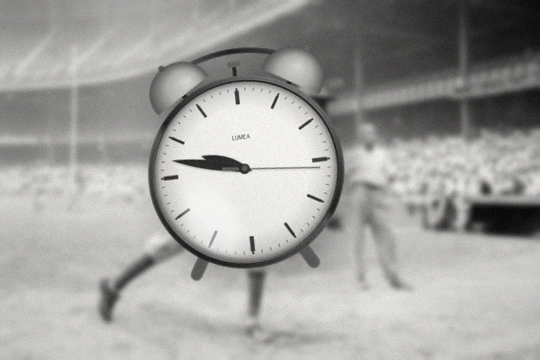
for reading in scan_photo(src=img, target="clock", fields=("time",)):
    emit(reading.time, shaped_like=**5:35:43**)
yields **9:47:16**
